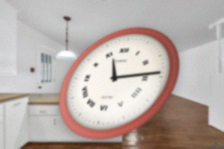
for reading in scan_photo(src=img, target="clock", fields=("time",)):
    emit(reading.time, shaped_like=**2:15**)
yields **11:14**
